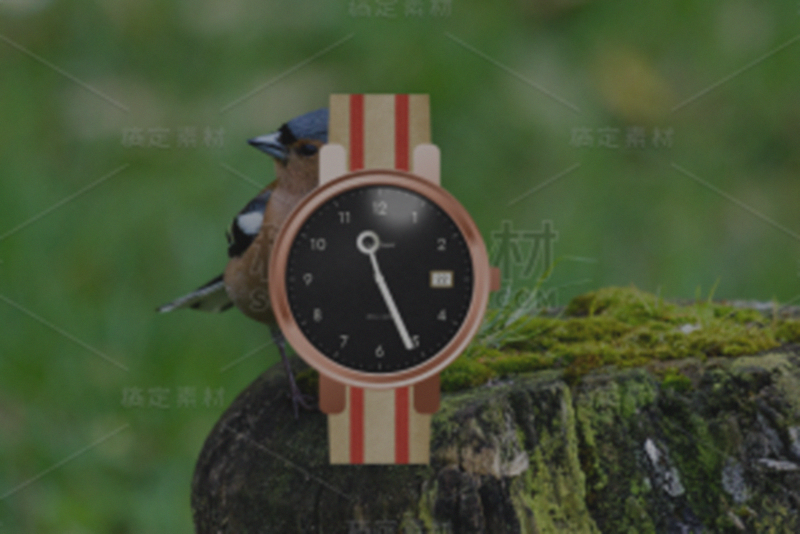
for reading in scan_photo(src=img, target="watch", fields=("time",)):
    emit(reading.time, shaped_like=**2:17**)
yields **11:26**
